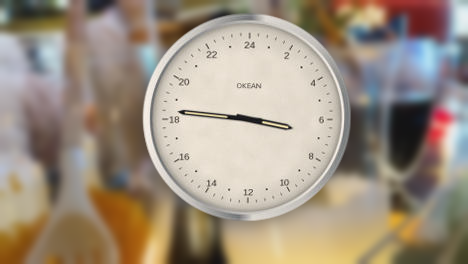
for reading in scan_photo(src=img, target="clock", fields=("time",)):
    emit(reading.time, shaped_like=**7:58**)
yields **6:46**
